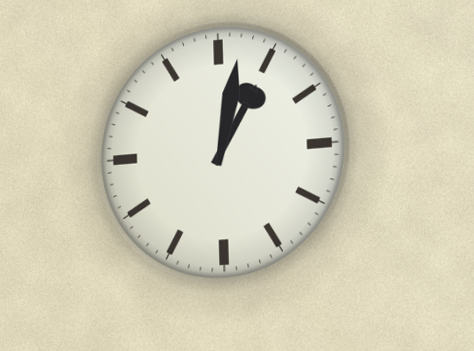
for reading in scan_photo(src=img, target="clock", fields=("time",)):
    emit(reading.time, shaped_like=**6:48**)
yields **1:02**
